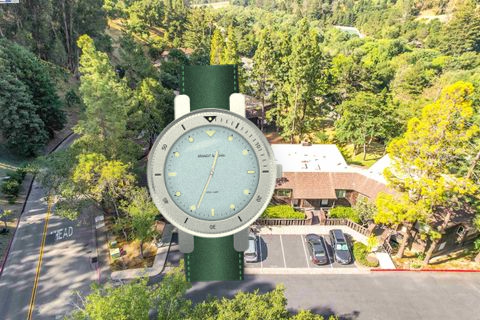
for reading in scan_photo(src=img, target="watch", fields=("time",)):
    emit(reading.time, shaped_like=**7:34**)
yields **12:34**
